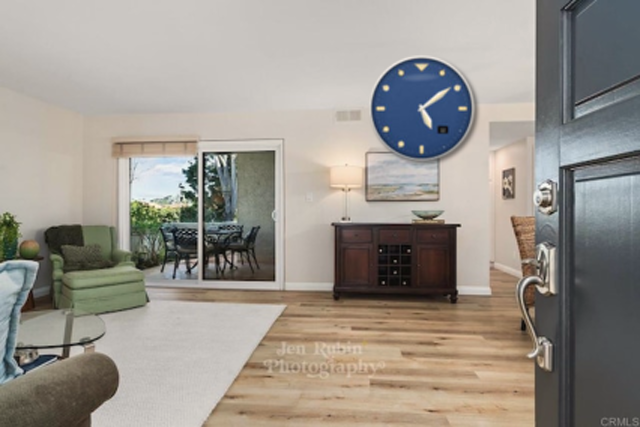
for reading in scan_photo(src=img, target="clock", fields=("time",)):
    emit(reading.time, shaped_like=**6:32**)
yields **5:09**
